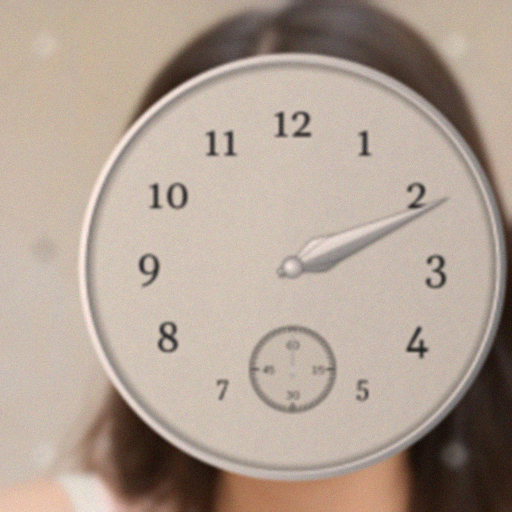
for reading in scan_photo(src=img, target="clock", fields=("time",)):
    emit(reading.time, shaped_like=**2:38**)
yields **2:11**
